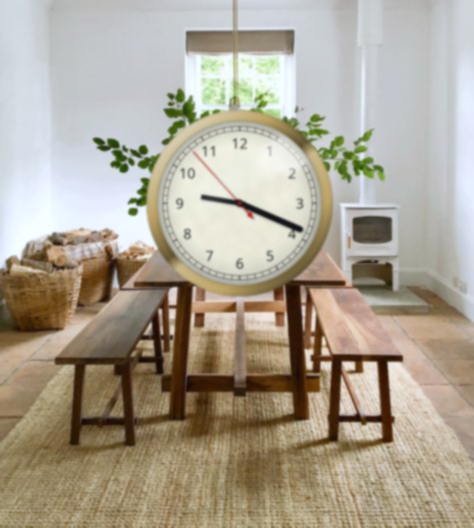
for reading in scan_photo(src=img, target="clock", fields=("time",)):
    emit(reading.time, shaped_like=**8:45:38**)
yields **9:18:53**
